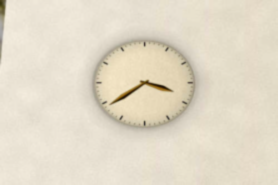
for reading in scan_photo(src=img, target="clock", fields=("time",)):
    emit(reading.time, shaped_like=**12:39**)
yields **3:39**
